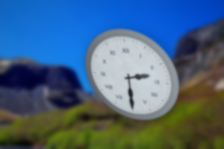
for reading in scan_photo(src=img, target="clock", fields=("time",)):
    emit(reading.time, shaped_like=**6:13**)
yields **2:30**
